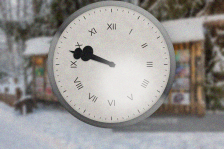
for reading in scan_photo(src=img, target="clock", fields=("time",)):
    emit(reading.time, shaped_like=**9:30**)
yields **9:48**
